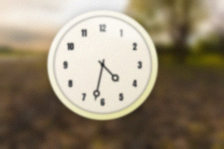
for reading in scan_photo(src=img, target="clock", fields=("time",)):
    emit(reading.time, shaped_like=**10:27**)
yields **4:32**
